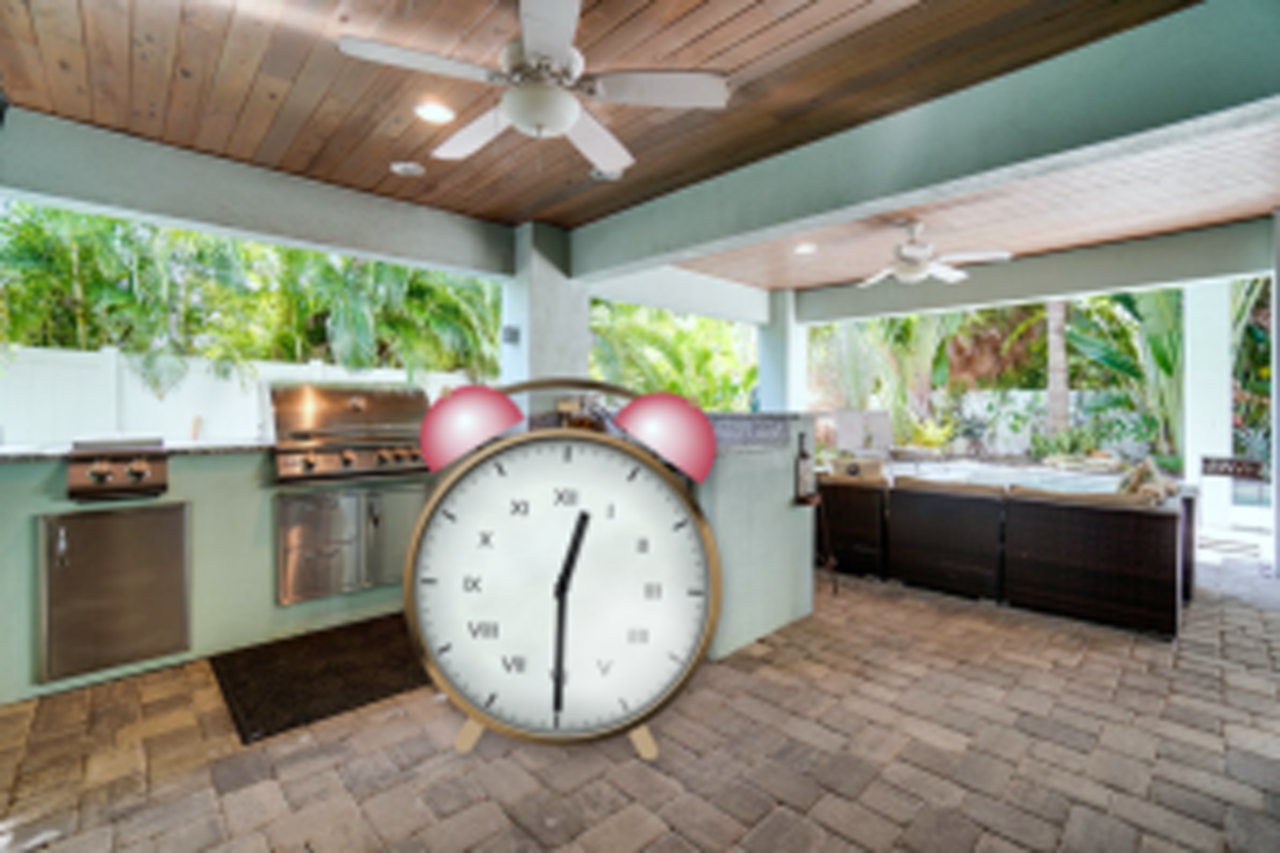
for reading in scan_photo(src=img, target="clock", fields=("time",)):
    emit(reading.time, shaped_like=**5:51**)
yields **12:30**
